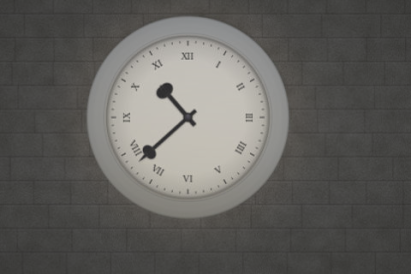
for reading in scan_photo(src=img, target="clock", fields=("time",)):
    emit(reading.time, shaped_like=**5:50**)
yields **10:38**
